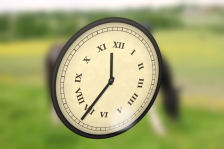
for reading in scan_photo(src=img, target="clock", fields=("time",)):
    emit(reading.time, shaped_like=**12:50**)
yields **11:35**
